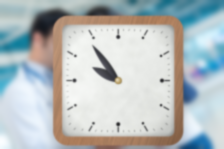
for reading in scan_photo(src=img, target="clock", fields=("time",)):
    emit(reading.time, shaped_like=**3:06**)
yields **9:54**
